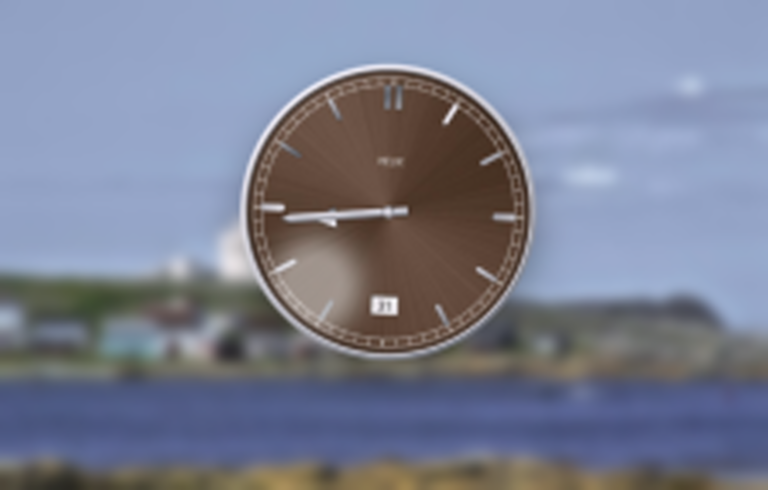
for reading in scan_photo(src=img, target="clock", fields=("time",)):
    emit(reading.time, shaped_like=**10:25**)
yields **8:44**
